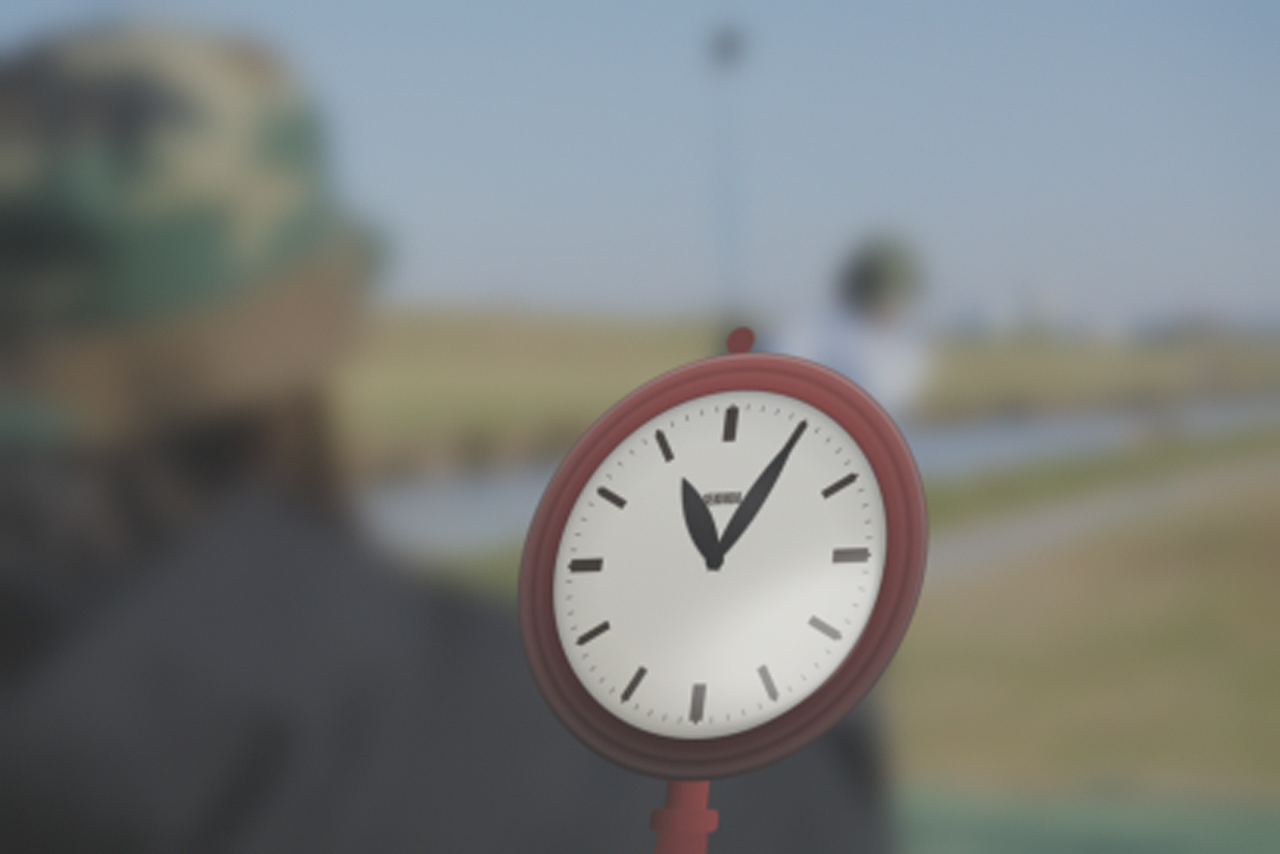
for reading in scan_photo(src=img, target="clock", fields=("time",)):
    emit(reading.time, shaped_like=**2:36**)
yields **11:05**
